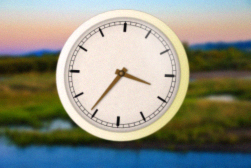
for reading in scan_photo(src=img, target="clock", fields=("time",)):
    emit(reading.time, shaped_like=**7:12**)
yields **3:36**
